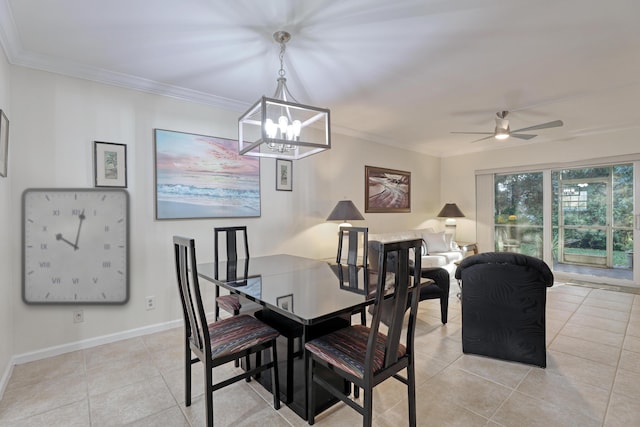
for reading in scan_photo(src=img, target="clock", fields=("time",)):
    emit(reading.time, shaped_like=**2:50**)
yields **10:02**
